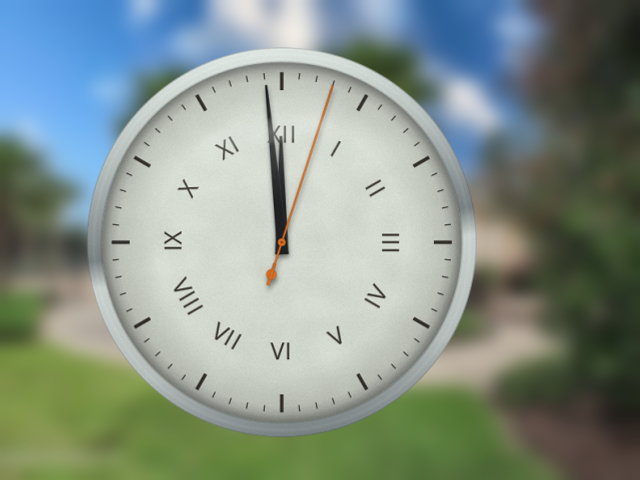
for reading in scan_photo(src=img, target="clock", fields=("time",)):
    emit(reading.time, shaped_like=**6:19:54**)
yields **11:59:03**
